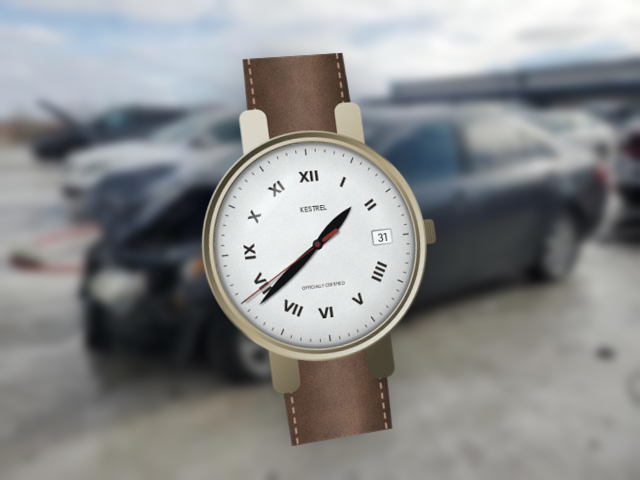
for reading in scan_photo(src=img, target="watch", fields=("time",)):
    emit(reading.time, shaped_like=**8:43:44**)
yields **1:38:40**
